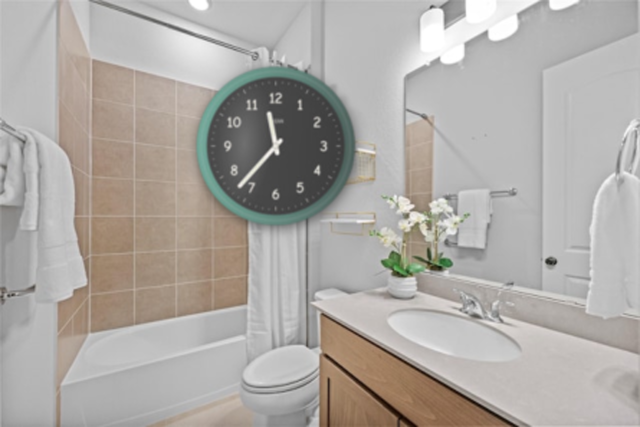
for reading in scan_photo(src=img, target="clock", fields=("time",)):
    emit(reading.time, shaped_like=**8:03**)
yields **11:37**
